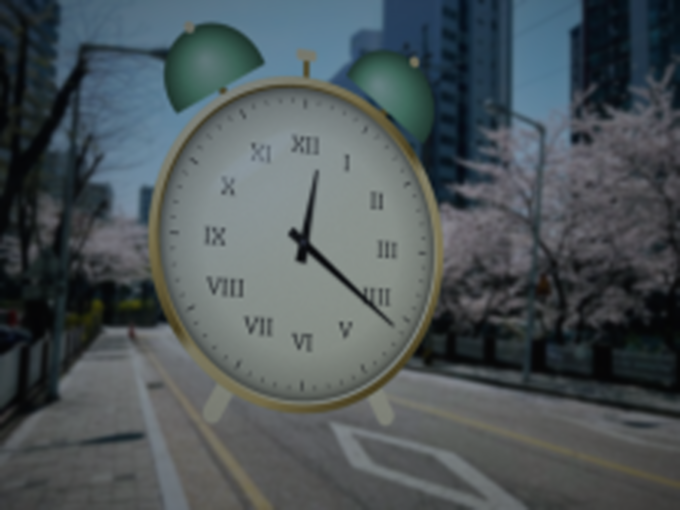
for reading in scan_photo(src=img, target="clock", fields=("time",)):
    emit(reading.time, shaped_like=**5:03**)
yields **12:21**
